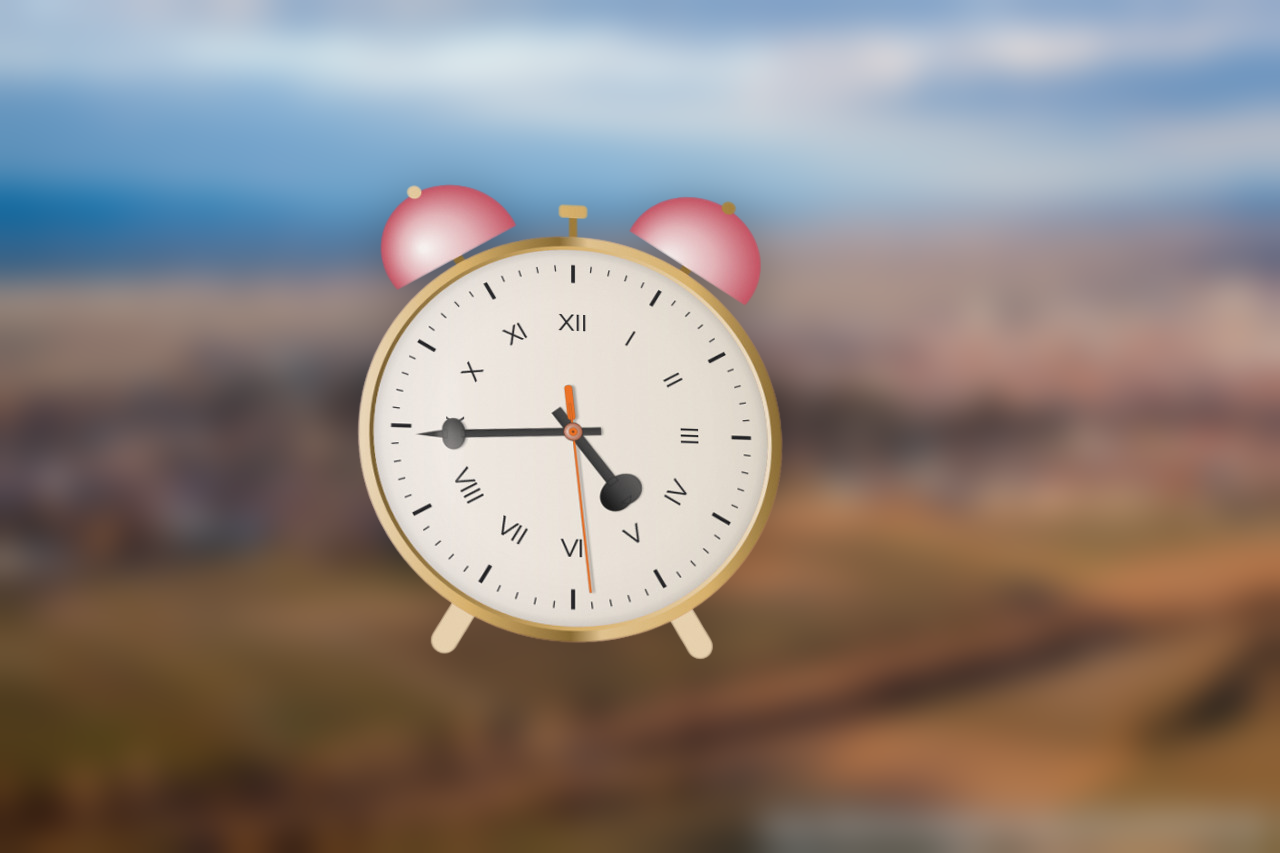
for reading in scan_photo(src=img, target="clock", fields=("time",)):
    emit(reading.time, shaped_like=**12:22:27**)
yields **4:44:29**
